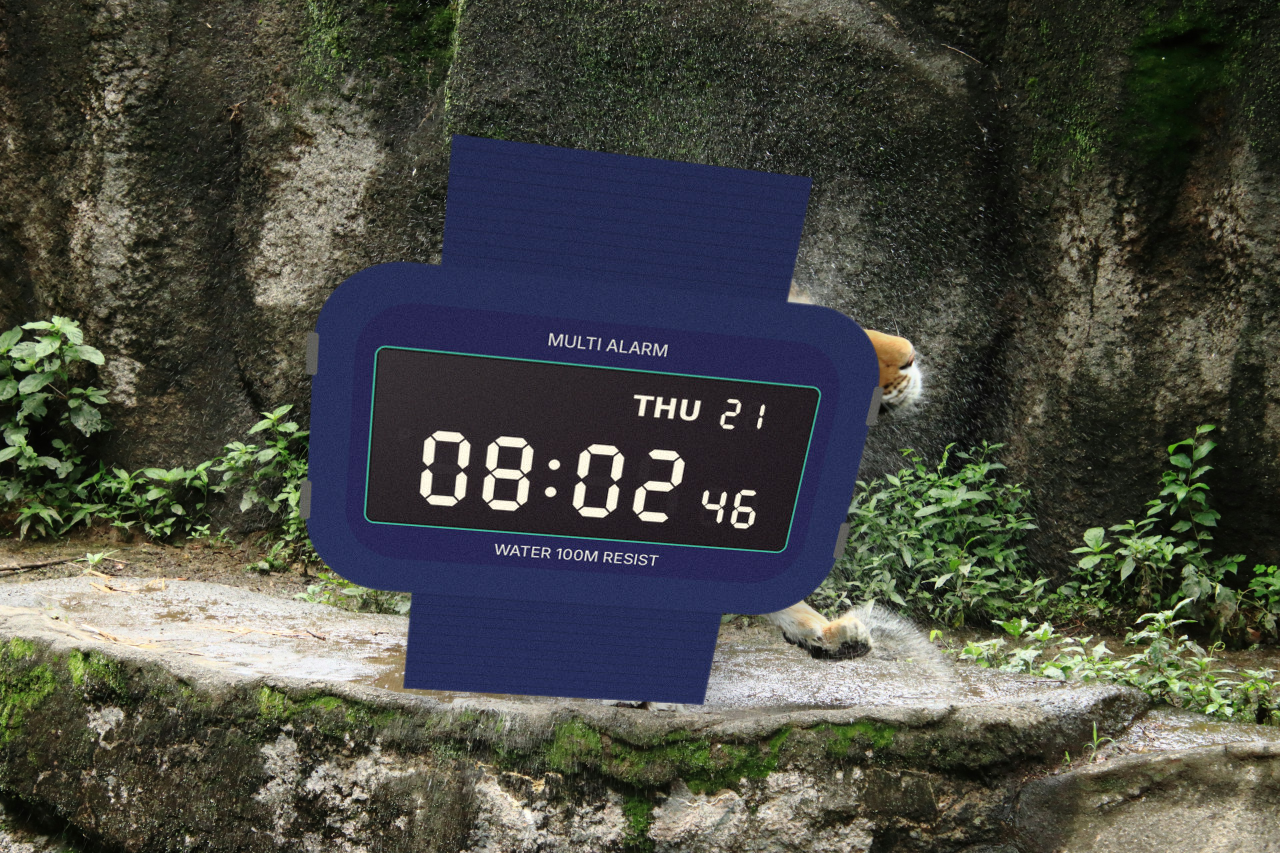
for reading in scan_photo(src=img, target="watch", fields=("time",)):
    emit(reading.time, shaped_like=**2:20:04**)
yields **8:02:46**
